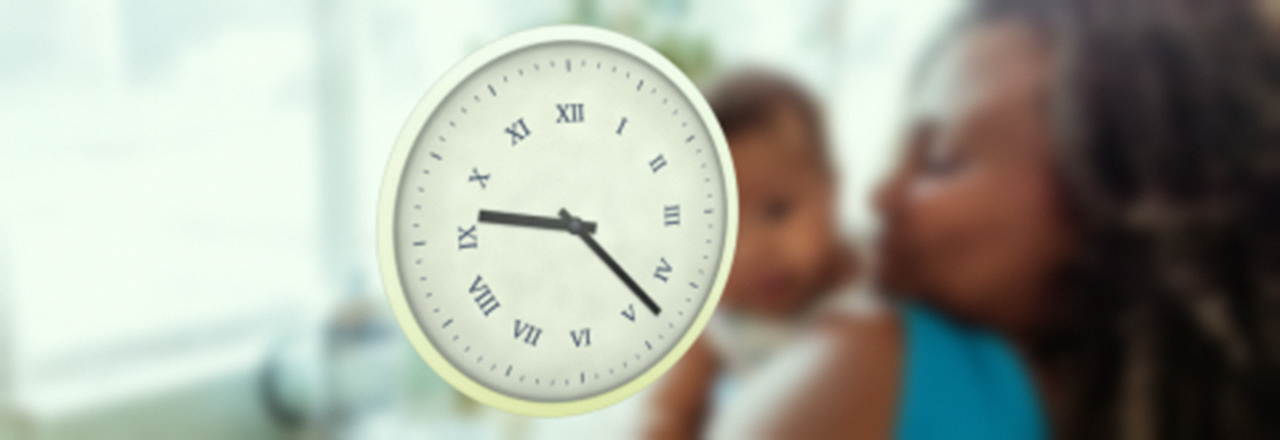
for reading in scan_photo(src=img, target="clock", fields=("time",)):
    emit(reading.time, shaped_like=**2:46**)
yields **9:23**
